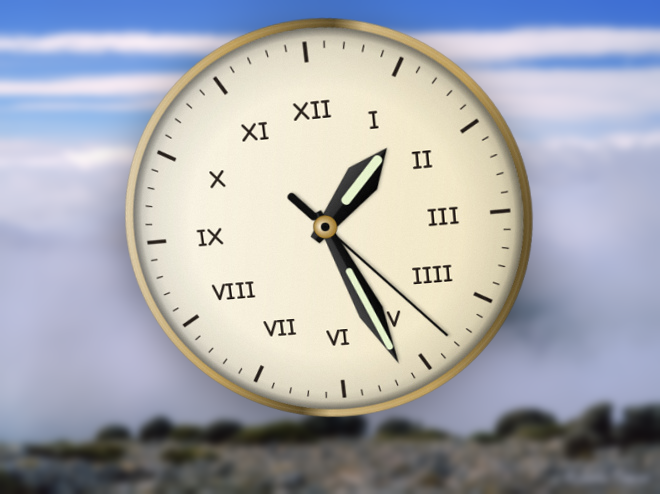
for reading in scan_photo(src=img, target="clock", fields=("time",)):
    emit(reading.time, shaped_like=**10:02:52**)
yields **1:26:23**
